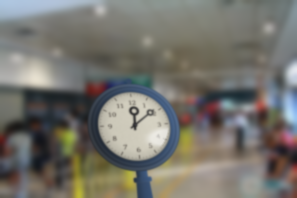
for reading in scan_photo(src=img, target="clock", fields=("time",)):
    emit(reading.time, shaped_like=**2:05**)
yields **12:09**
